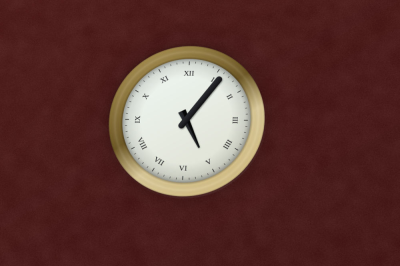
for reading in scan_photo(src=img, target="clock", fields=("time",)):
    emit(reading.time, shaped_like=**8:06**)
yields **5:06**
